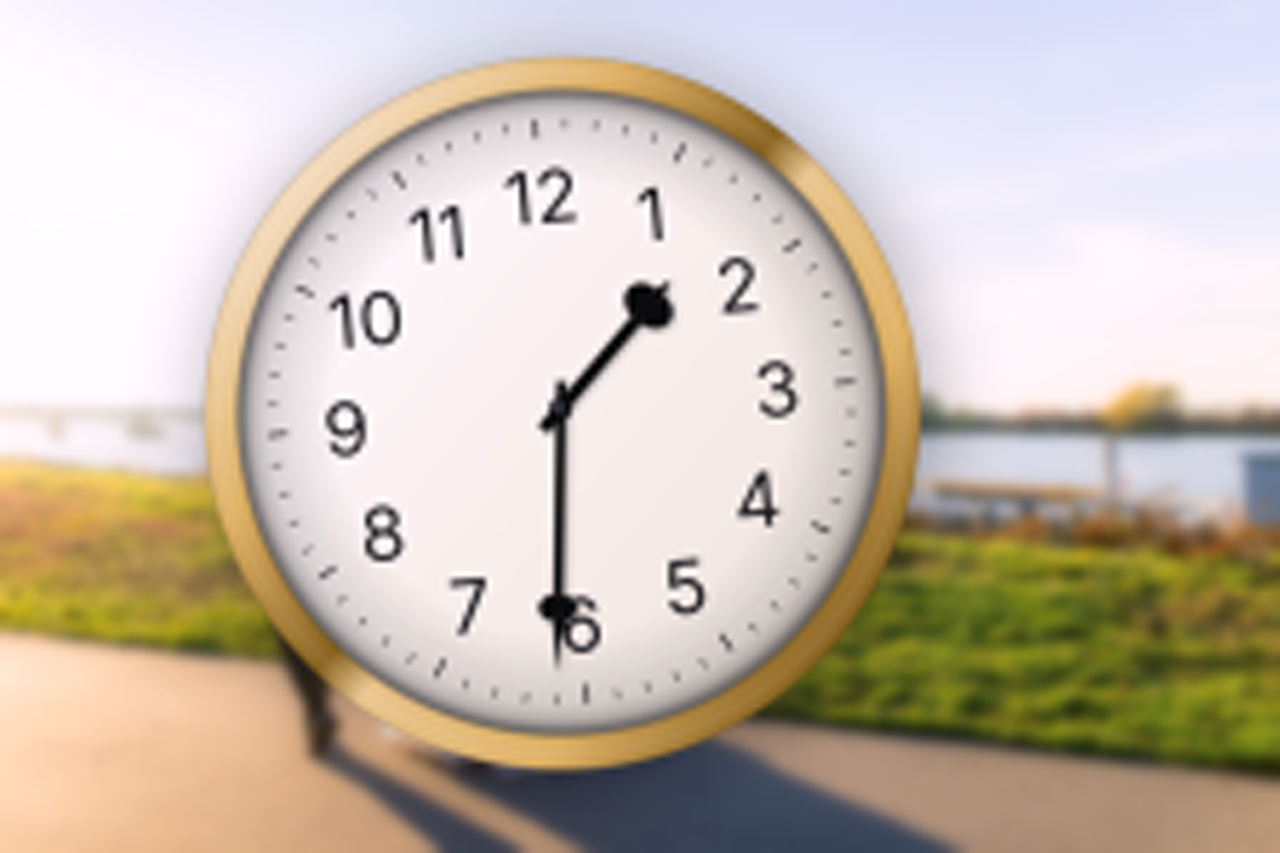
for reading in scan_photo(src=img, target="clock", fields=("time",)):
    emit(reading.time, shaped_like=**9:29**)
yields **1:31**
